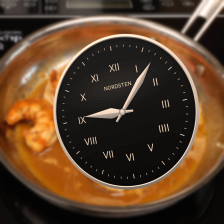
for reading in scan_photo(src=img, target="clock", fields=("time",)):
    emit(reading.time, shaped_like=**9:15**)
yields **9:07**
